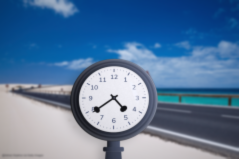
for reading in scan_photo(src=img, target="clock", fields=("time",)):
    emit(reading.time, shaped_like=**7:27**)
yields **4:39**
